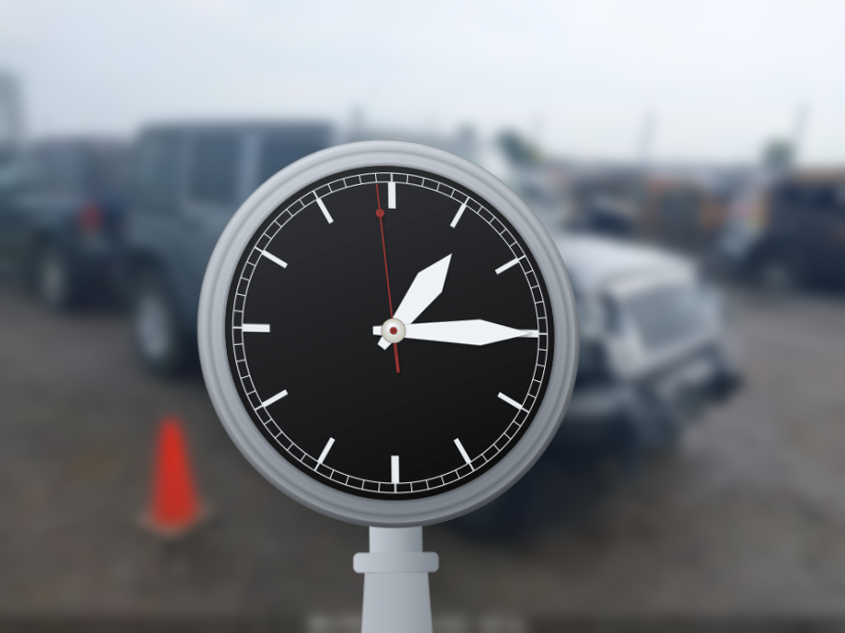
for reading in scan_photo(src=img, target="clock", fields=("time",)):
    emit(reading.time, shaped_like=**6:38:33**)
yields **1:14:59**
